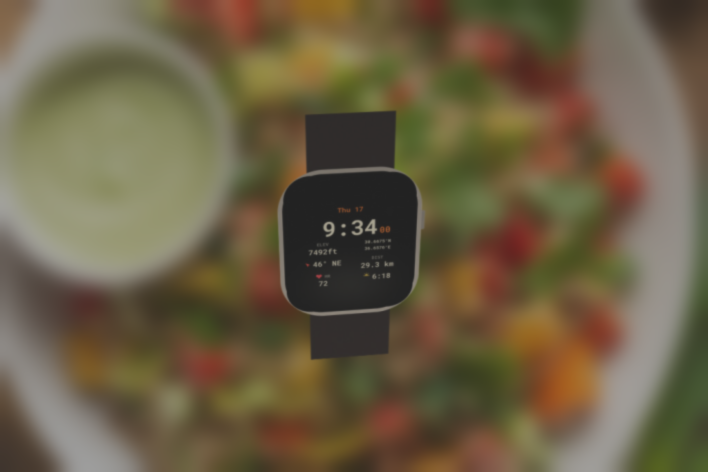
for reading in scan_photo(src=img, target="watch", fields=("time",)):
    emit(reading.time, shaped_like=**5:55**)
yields **9:34**
